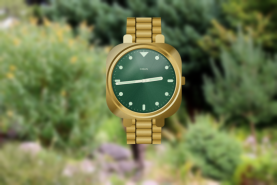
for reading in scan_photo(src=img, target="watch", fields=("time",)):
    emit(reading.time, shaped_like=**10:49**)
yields **2:44**
